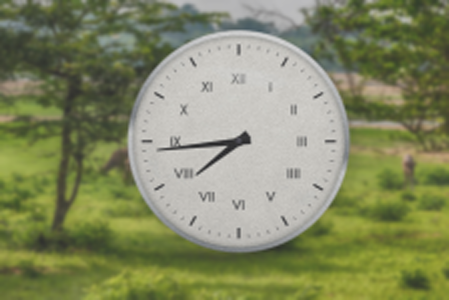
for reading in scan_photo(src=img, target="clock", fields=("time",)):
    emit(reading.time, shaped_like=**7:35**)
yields **7:44**
